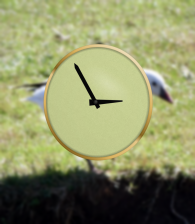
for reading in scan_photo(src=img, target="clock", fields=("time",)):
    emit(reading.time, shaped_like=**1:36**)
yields **2:55**
